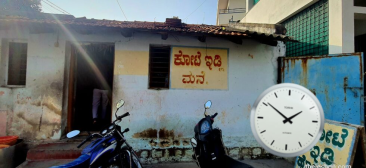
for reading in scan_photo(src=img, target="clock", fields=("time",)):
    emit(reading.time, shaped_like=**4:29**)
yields **1:51**
